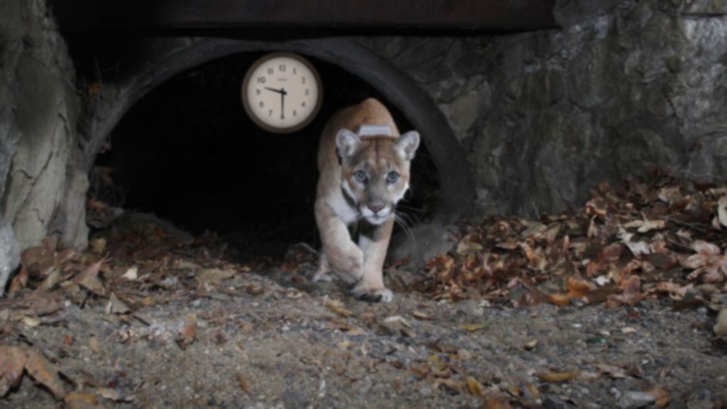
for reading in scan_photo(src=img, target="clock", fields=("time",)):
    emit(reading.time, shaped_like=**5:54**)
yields **9:30**
